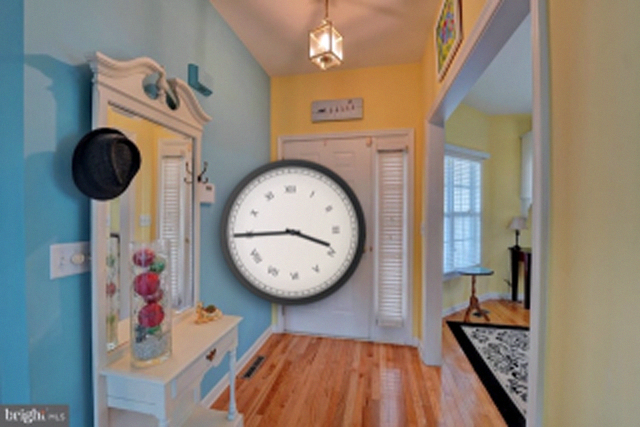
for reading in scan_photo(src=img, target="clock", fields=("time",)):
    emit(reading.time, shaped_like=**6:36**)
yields **3:45**
